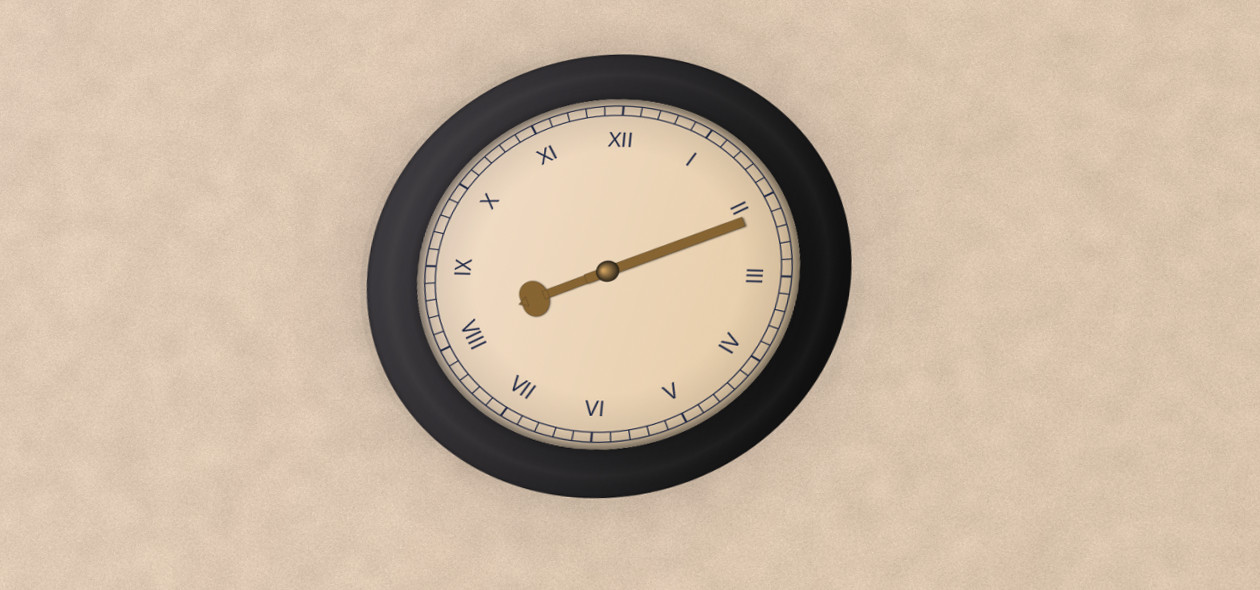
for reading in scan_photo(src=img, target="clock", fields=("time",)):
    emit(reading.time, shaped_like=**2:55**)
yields **8:11**
